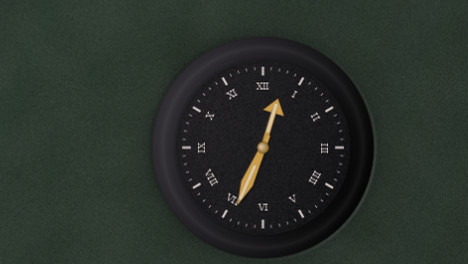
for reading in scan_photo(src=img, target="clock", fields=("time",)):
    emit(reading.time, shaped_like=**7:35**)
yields **12:34**
